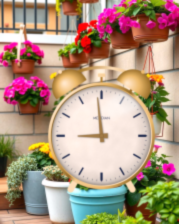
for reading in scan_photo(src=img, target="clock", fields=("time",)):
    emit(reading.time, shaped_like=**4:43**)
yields **8:59**
